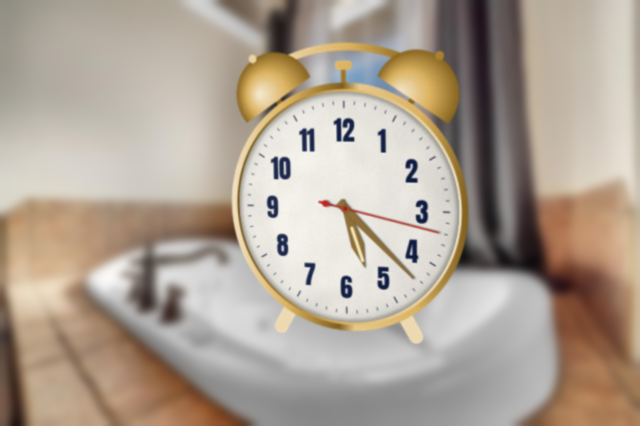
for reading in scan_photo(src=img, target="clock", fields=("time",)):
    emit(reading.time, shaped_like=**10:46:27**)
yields **5:22:17**
